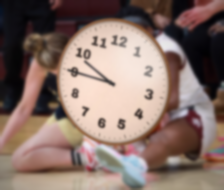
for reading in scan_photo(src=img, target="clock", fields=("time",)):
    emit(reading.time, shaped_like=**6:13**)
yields **9:45**
